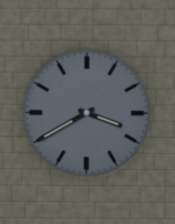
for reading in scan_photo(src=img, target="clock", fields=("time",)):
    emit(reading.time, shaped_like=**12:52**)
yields **3:40**
